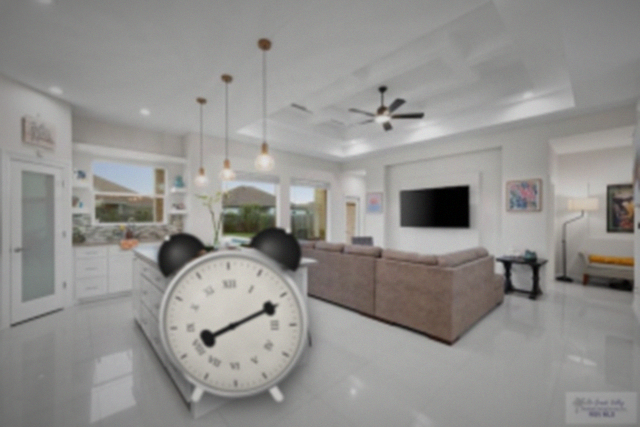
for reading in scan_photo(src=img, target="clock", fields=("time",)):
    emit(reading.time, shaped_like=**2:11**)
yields **8:11**
